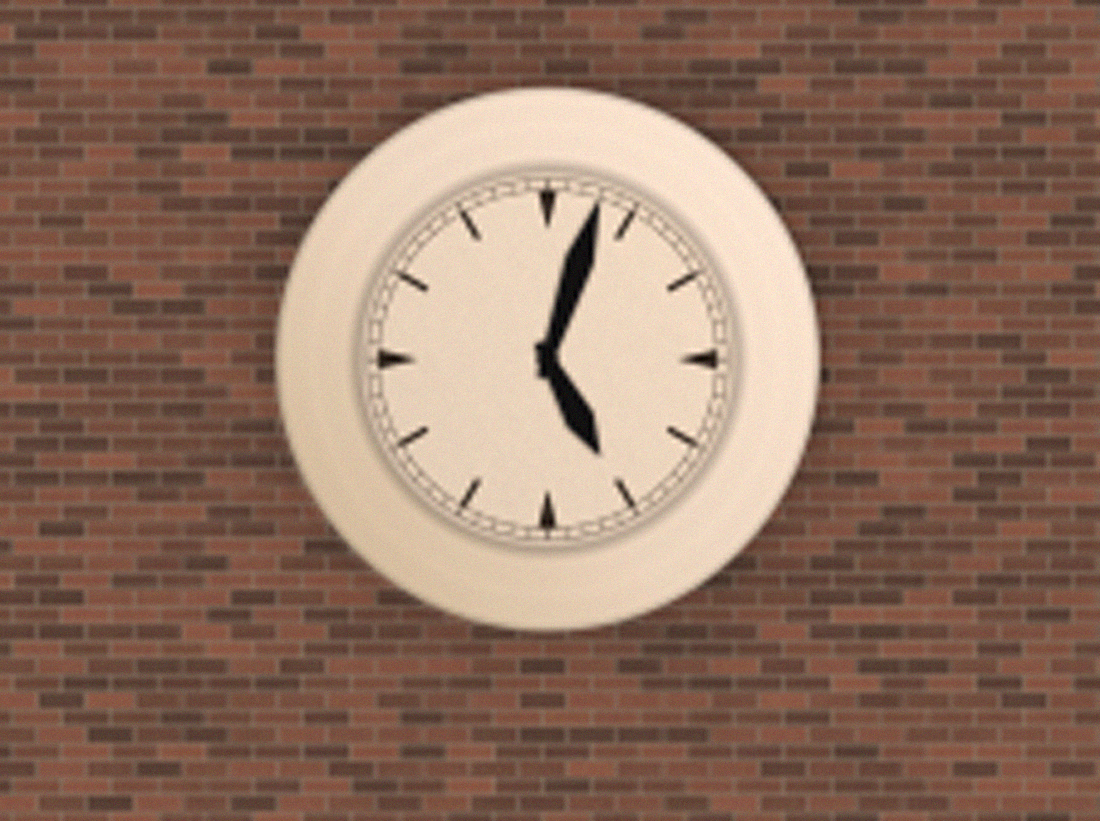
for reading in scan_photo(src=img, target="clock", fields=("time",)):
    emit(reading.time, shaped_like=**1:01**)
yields **5:03**
